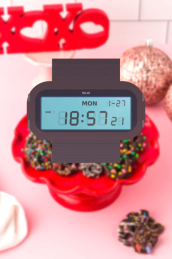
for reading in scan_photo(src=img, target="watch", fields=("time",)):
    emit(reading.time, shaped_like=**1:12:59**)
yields **18:57:21**
